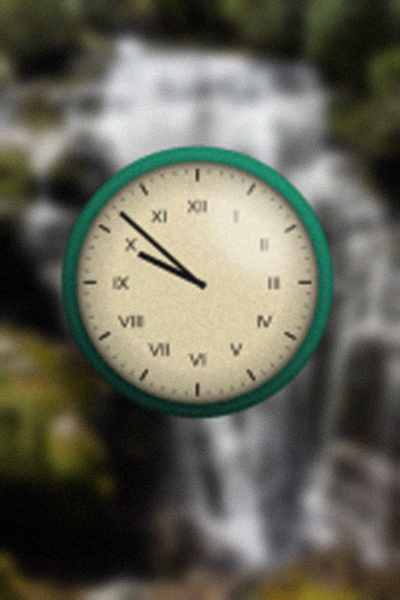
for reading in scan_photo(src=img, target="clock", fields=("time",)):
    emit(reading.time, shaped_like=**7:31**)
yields **9:52**
